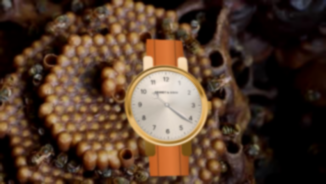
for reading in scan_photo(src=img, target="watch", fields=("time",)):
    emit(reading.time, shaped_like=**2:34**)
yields **10:21**
